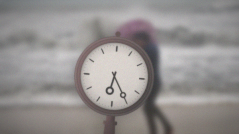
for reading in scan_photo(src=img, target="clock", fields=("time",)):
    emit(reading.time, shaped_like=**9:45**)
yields **6:25**
